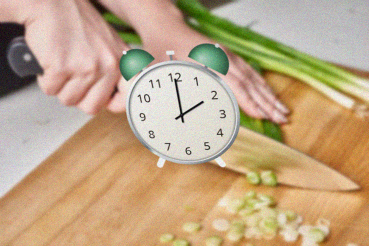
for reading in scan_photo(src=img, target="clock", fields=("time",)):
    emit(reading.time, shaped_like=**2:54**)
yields **2:00**
